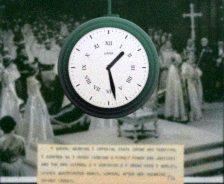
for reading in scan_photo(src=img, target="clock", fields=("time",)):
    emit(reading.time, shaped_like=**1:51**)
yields **1:28**
